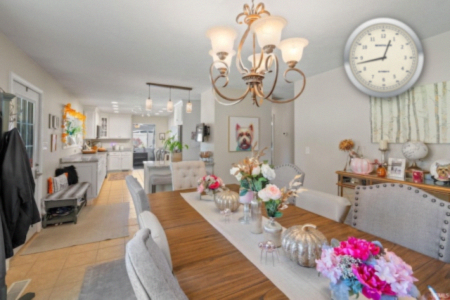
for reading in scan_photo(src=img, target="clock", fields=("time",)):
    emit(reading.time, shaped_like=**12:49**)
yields **12:43**
